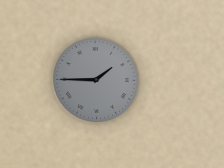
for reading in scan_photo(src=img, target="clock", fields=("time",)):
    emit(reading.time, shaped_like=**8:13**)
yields **1:45**
